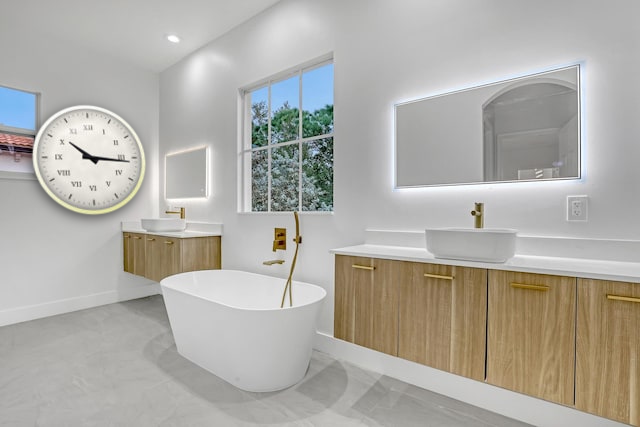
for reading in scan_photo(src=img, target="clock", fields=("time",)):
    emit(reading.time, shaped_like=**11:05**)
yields **10:16**
